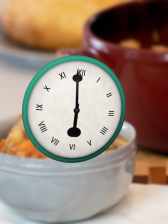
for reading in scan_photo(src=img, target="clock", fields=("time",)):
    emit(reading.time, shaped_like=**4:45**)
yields **5:59**
